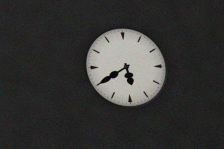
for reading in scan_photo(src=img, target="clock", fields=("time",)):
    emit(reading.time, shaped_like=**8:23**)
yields **5:40**
